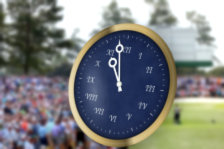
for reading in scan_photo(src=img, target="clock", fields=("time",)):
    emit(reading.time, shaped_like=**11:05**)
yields **10:58**
